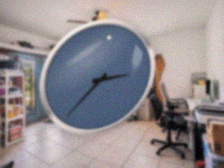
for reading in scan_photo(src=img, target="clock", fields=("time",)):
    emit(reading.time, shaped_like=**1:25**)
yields **2:36**
